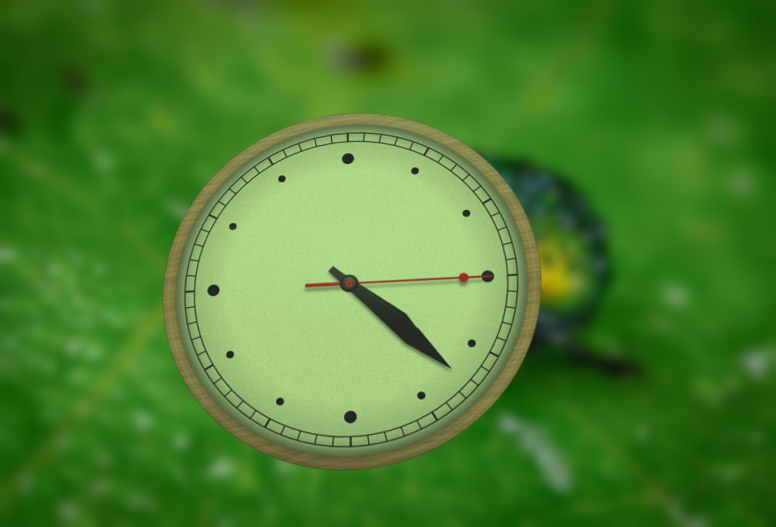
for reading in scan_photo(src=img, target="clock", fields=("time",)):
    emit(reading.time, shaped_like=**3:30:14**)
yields **4:22:15**
